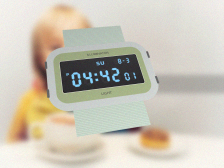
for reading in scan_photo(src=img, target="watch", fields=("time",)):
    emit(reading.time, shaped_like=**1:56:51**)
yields **4:42:01**
